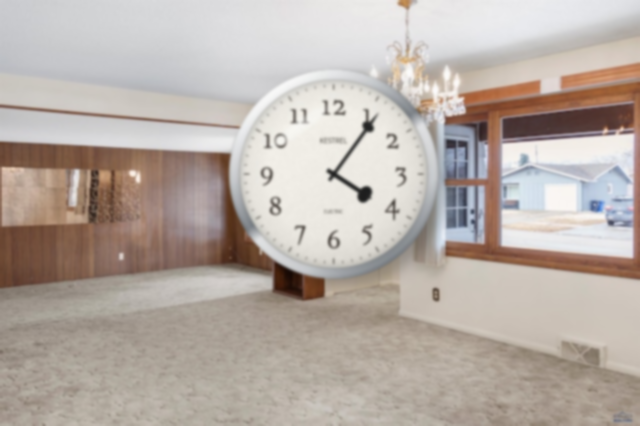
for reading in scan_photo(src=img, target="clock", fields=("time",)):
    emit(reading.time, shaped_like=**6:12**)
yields **4:06**
